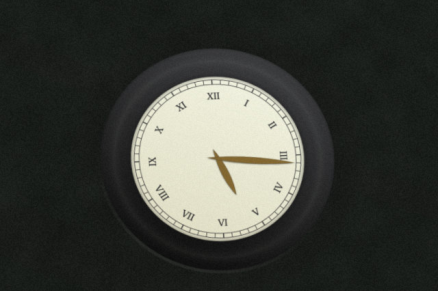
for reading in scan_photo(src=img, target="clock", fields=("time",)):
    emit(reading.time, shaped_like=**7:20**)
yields **5:16**
